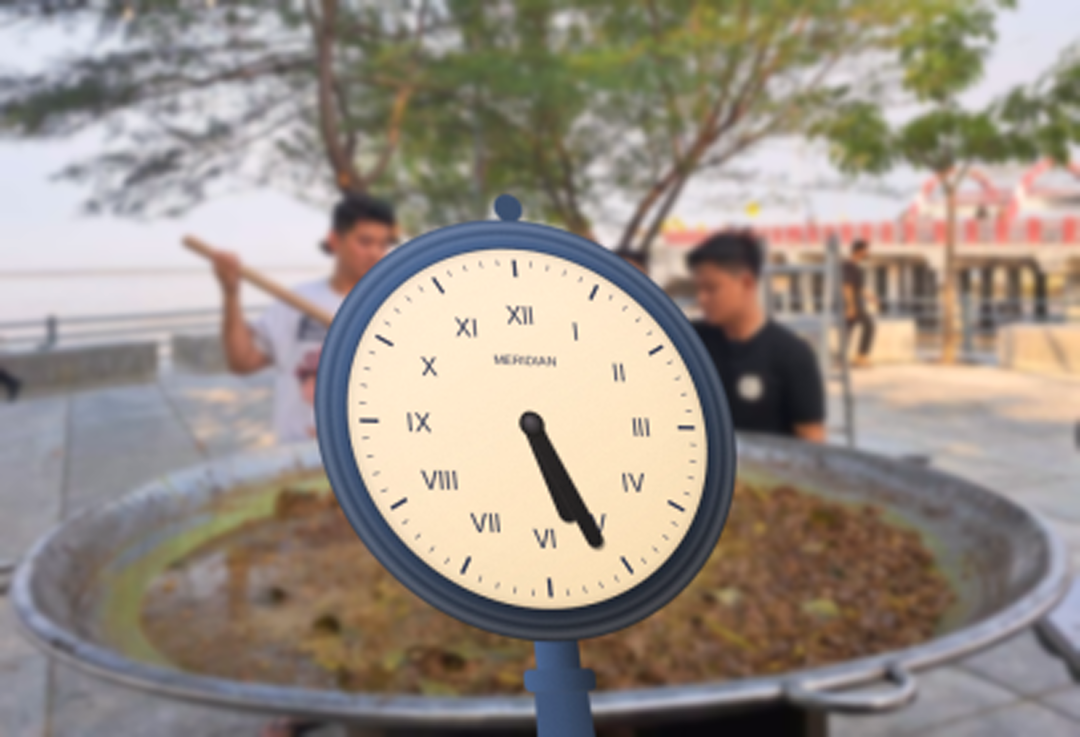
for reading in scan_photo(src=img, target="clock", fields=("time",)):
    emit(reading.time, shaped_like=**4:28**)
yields **5:26**
